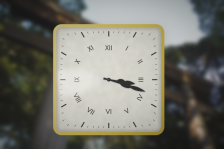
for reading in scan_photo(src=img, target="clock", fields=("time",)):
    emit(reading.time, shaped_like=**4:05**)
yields **3:18**
